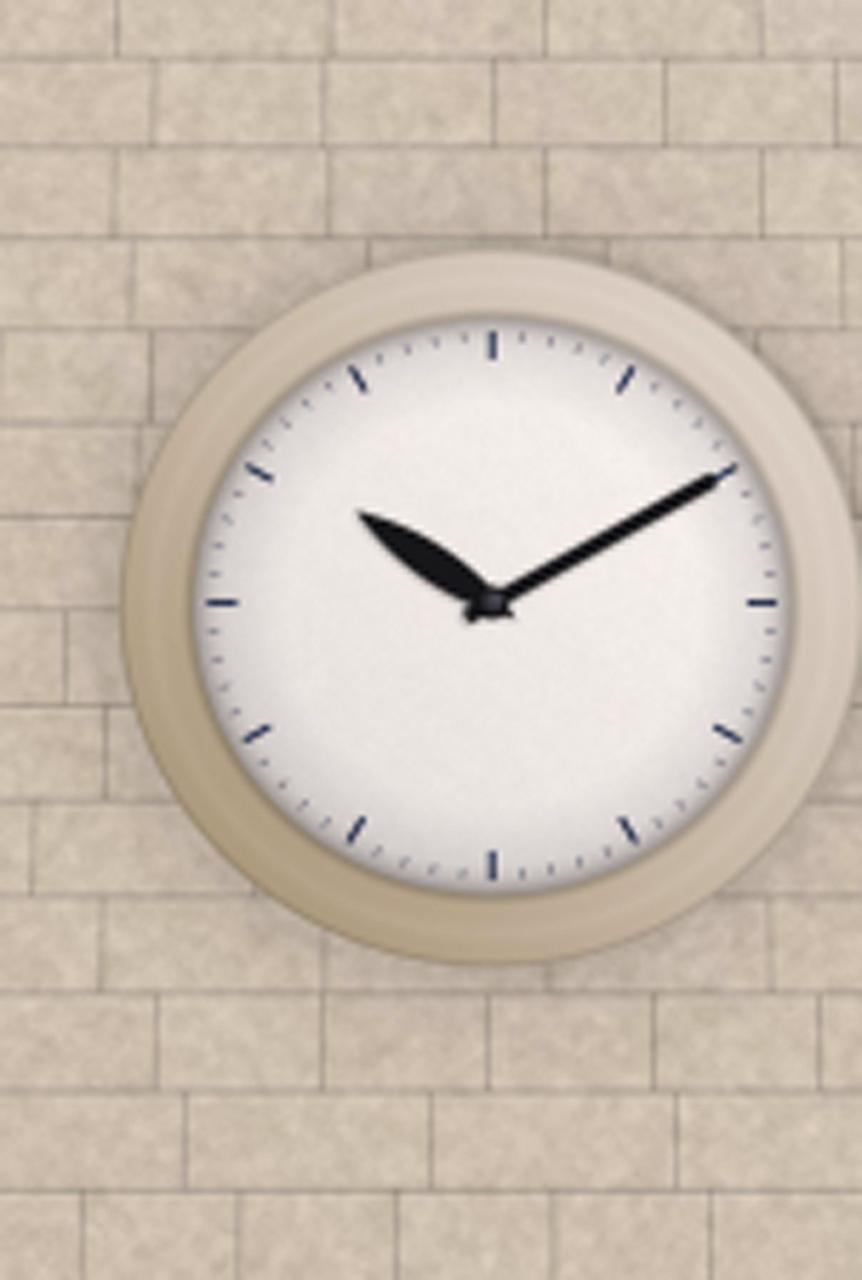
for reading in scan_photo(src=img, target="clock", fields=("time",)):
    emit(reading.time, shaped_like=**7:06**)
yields **10:10**
